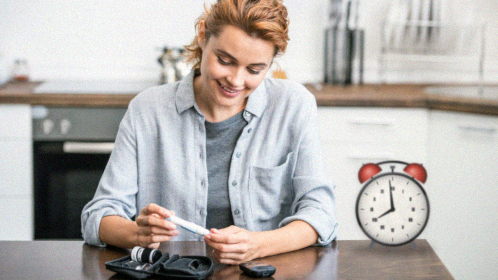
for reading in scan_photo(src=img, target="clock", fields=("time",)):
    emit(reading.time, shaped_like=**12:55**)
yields **7:59**
